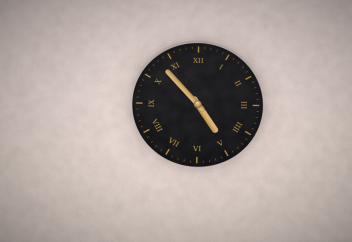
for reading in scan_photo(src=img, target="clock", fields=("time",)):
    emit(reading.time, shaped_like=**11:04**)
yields **4:53**
